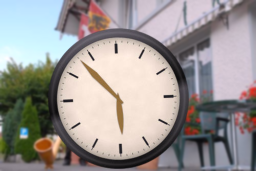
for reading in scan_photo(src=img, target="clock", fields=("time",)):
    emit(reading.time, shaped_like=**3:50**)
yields **5:53**
